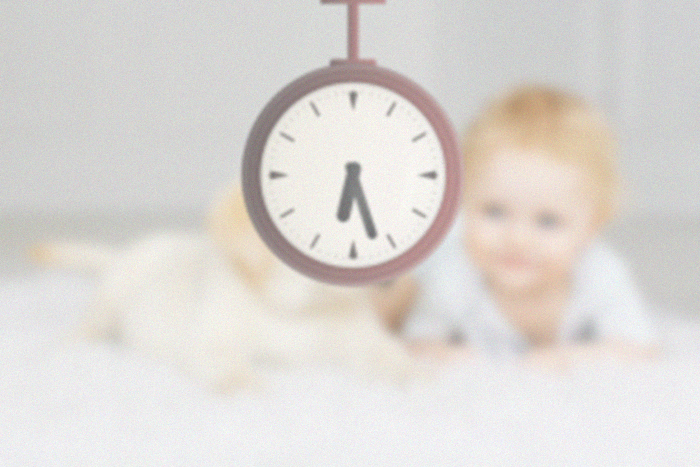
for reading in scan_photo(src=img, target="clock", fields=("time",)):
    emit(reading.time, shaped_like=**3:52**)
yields **6:27**
